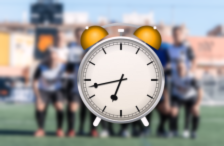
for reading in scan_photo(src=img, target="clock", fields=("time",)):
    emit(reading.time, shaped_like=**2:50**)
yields **6:43**
